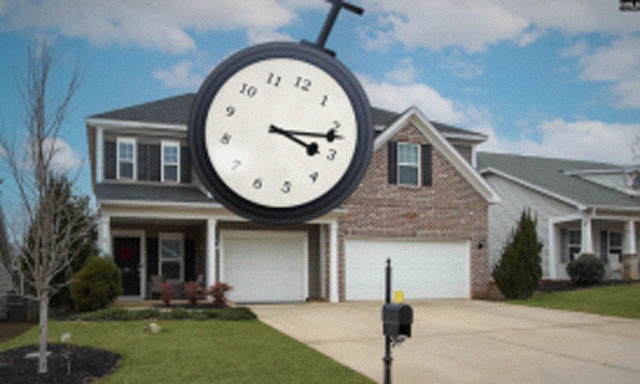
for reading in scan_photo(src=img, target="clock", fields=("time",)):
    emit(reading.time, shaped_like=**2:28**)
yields **3:12**
